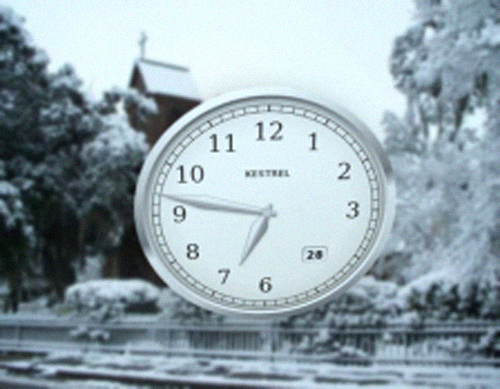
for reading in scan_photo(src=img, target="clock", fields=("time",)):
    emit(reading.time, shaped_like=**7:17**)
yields **6:47**
